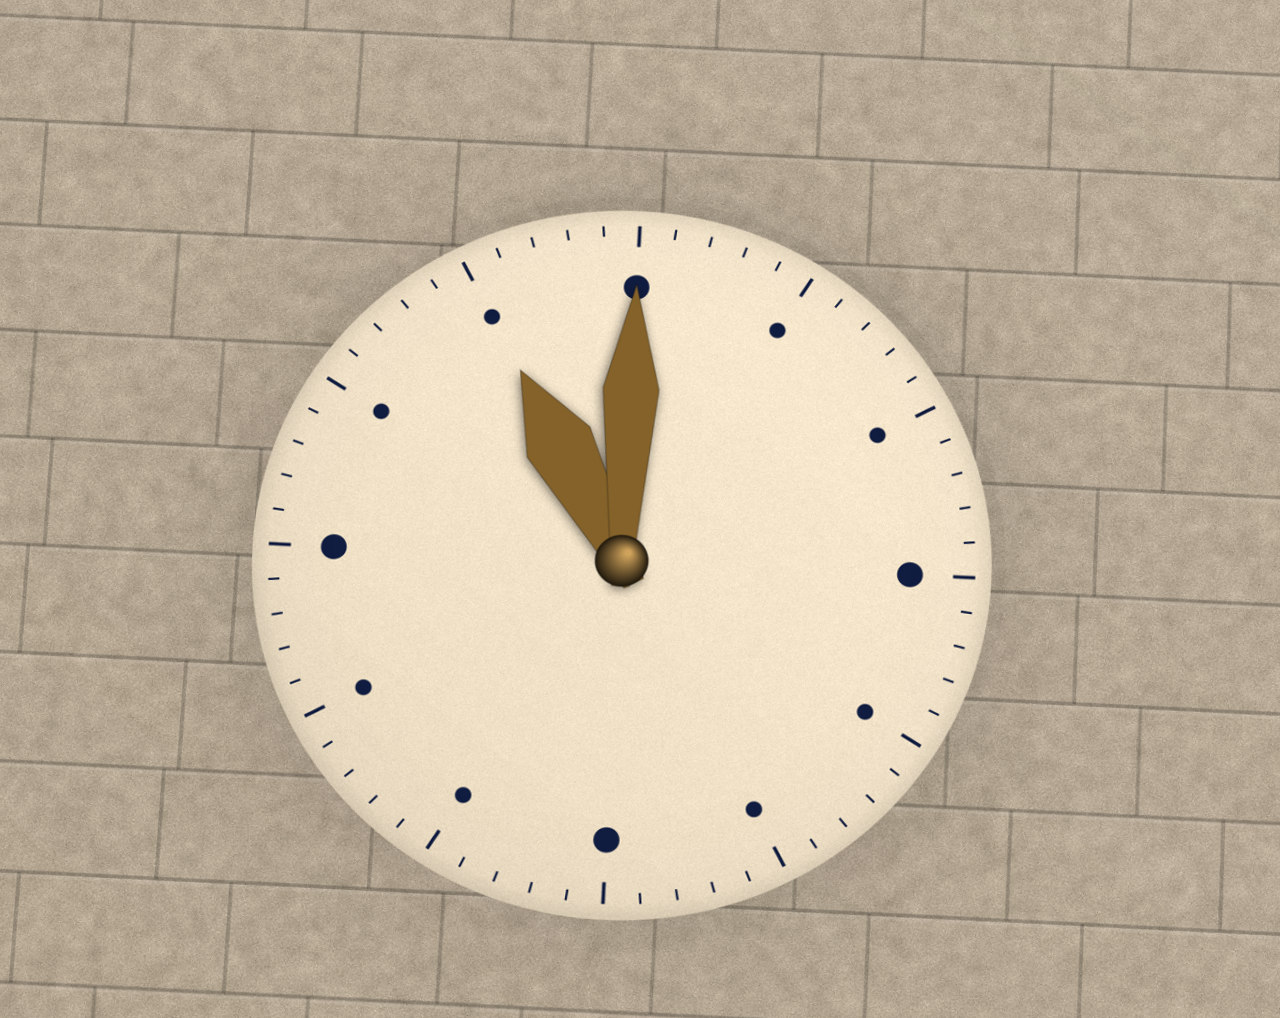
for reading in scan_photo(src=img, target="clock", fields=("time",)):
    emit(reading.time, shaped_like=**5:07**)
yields **11:00**
